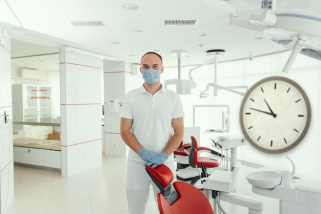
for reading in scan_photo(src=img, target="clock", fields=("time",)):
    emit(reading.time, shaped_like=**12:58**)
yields **10:47**
